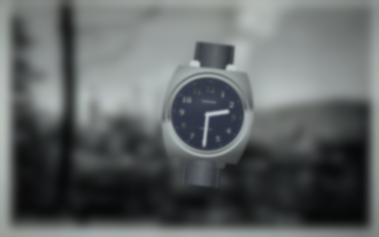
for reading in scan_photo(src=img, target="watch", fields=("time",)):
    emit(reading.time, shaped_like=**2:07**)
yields **2:30**
